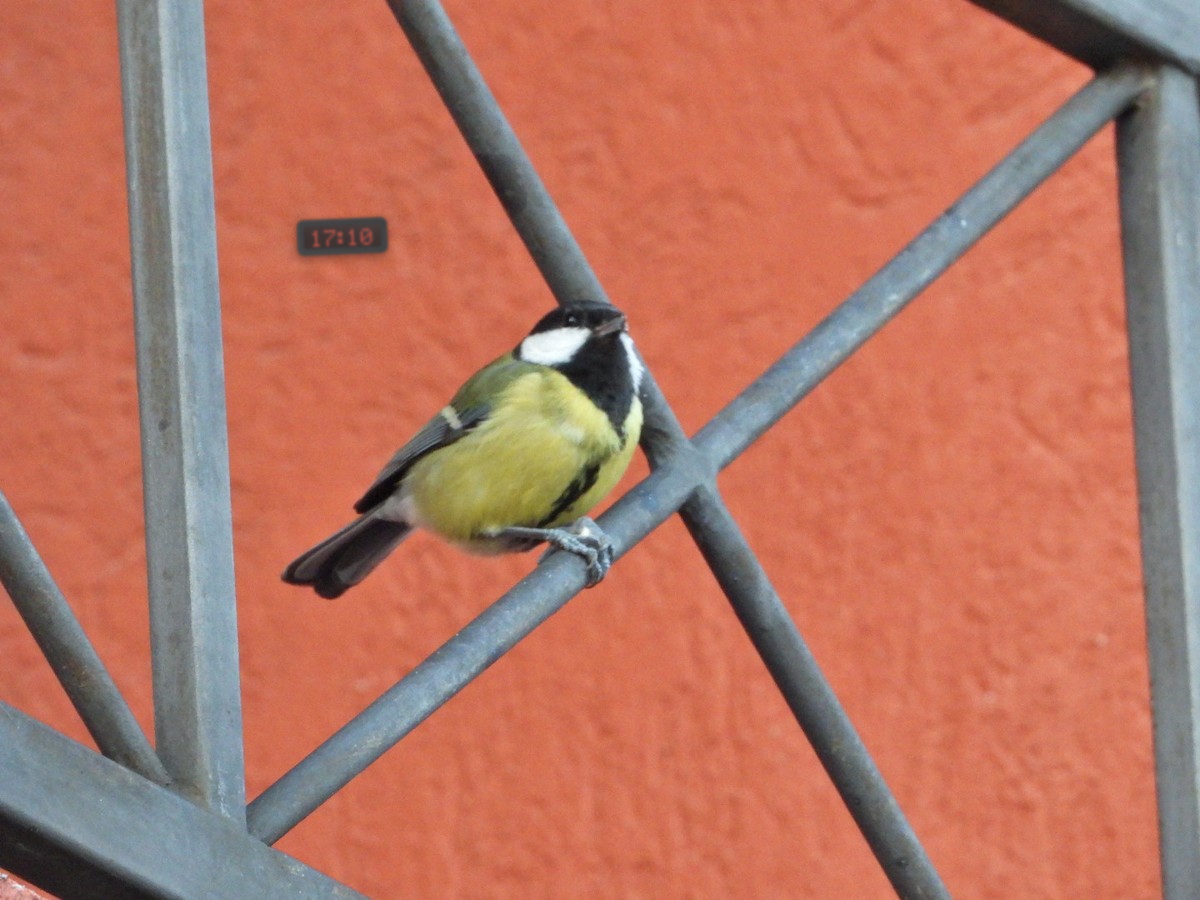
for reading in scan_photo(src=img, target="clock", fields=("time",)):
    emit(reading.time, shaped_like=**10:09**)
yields **17:10**
